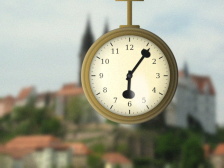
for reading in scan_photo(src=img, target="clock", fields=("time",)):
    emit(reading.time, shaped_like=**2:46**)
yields **6:06**
